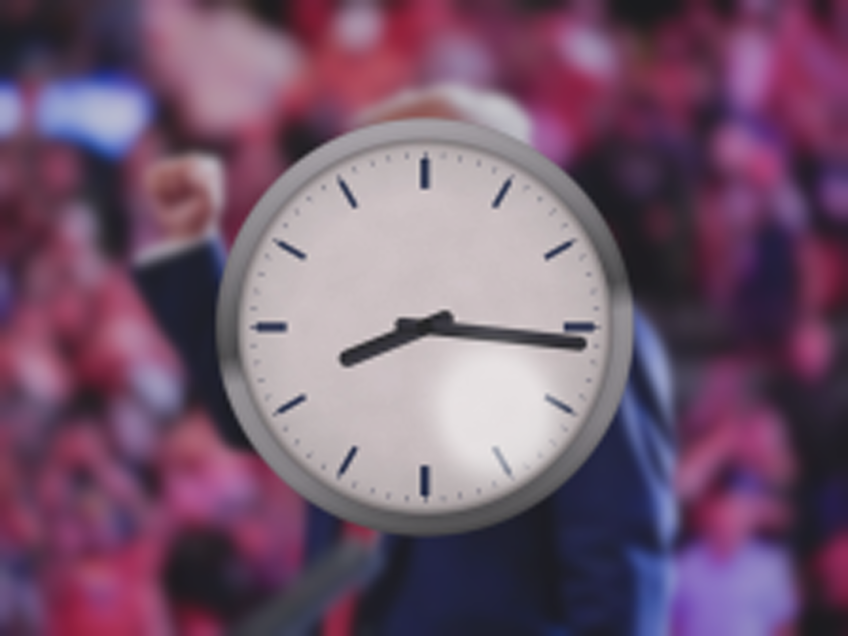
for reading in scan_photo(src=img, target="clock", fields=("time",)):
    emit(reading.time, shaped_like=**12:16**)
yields **8:16**
